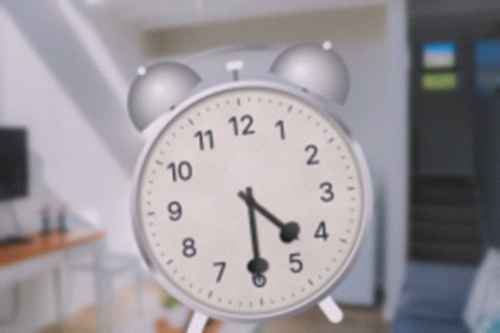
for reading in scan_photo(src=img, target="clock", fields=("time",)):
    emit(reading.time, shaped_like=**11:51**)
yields **4:30**
